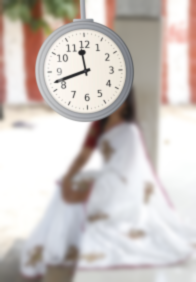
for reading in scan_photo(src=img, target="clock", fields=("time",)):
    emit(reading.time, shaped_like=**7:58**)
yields **11:42**
